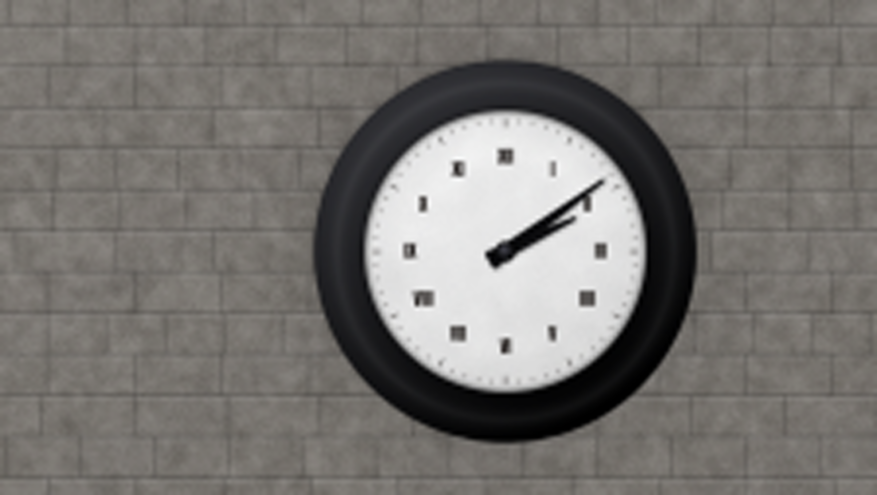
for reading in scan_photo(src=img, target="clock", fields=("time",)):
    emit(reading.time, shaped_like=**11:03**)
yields **2:09**
